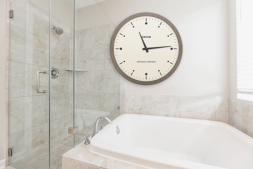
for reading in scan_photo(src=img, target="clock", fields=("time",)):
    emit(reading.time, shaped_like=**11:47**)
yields **11:14**
